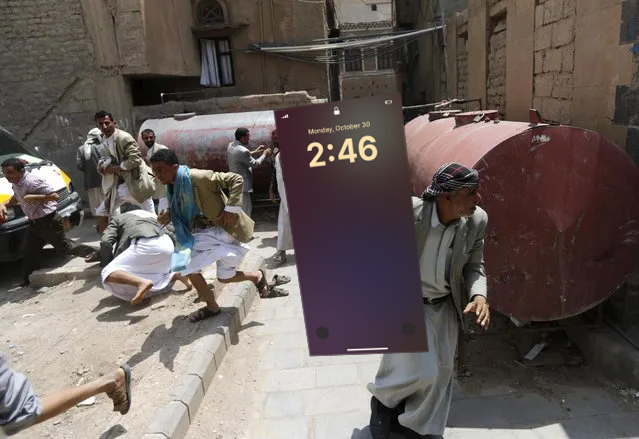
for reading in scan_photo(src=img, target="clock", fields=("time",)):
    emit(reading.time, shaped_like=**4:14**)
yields **2:46**
